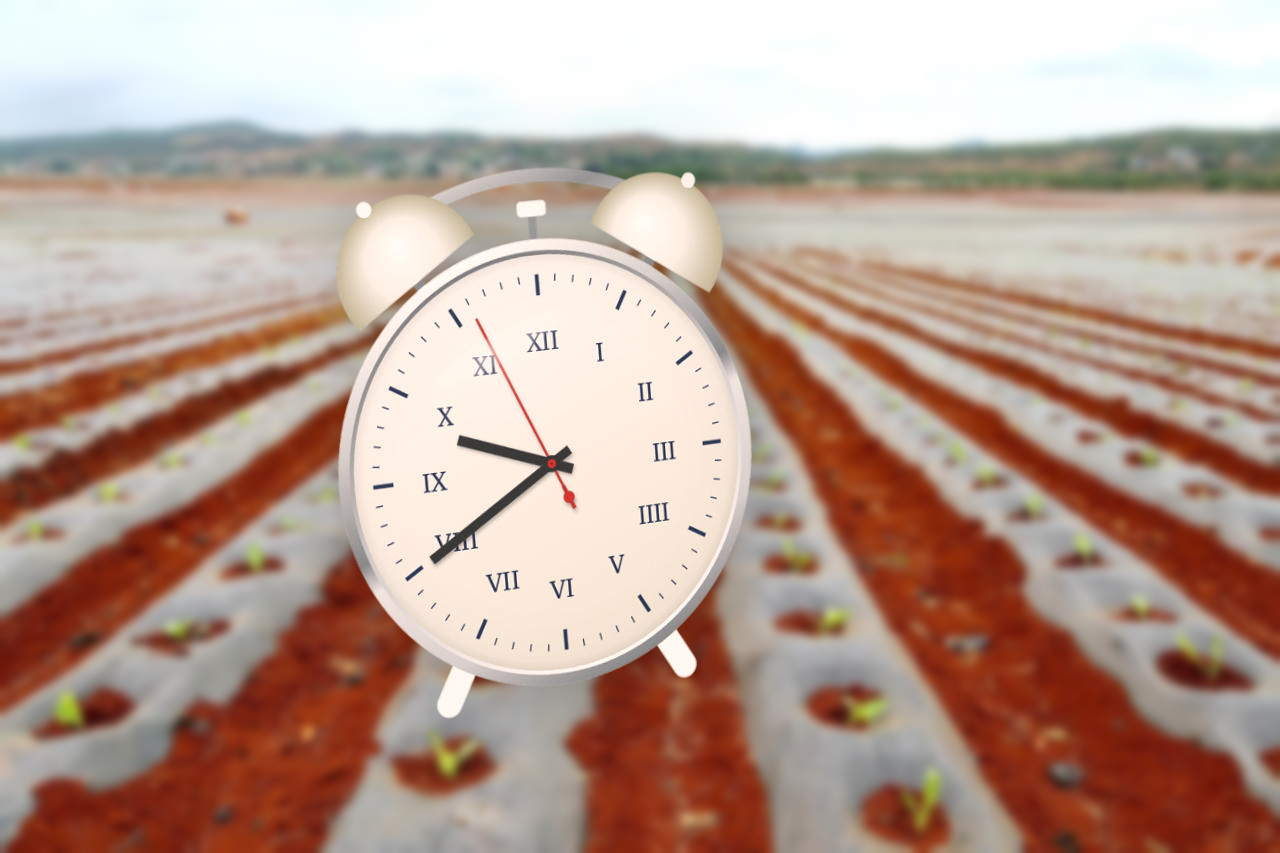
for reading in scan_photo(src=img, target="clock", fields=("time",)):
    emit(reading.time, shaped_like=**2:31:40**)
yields **9:39:56**
